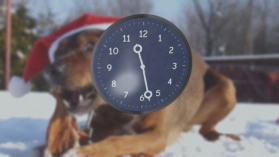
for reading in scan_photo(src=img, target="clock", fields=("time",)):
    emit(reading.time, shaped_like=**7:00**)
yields **11:28**
